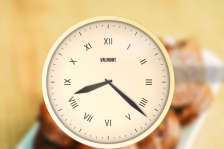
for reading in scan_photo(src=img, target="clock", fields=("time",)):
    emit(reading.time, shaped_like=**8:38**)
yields **8:22**
